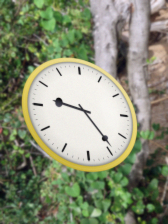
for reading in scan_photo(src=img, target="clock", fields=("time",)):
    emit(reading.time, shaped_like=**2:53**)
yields **9:24**
